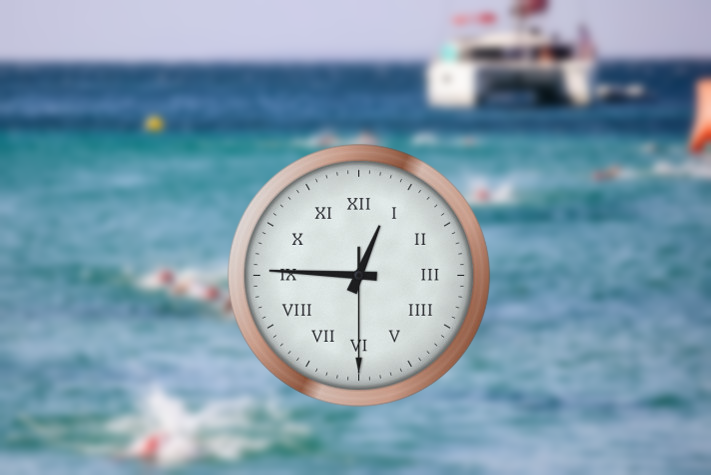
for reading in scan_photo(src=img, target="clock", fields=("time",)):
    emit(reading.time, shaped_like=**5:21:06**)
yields **12:45:30**
